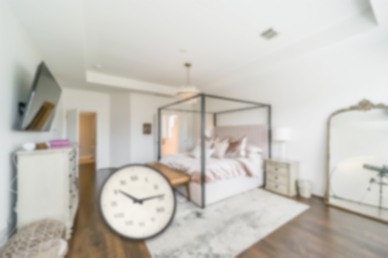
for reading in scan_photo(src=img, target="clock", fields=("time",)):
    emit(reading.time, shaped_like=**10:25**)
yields **10:14**
